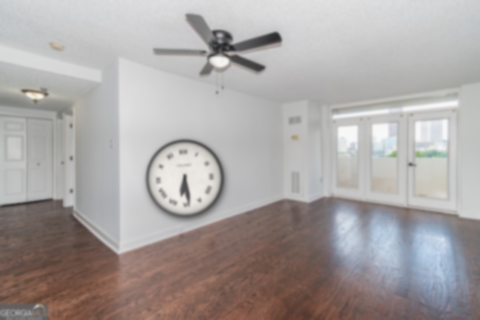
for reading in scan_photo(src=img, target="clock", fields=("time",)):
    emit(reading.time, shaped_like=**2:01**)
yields **6:29**
